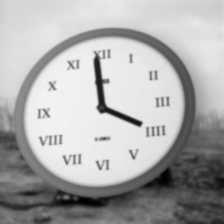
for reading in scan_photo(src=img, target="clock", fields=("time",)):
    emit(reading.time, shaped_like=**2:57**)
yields **3:59**
